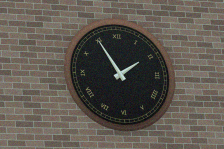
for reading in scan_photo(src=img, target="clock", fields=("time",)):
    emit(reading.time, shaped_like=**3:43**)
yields **1:55**
